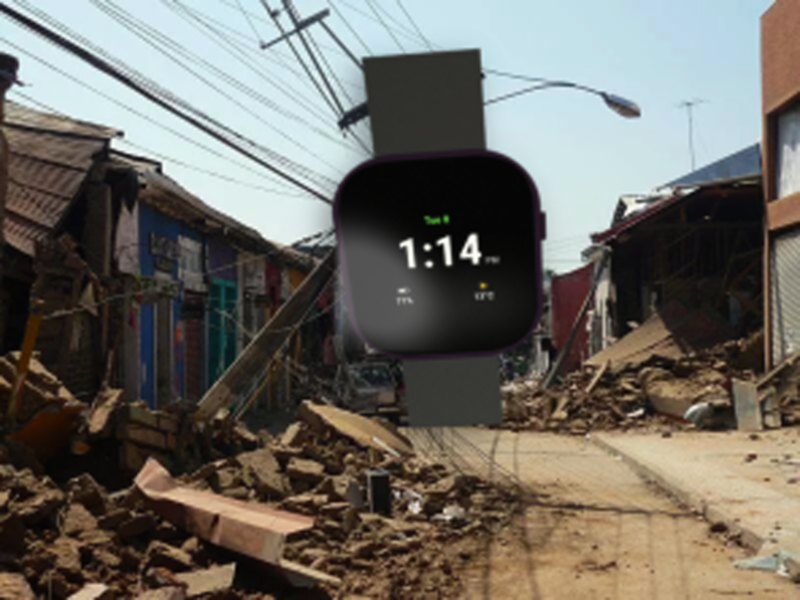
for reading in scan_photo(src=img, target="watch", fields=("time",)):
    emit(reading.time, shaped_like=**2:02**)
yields **1:14**
